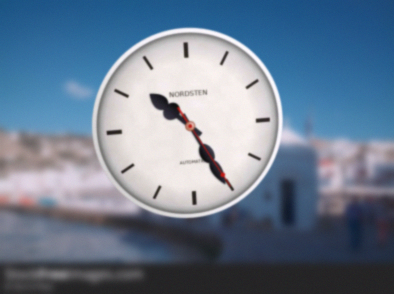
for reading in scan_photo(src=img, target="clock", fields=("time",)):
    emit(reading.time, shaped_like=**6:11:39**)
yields **10:25:25**
